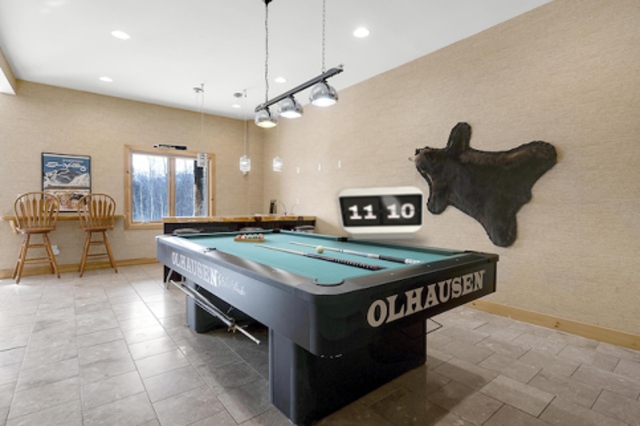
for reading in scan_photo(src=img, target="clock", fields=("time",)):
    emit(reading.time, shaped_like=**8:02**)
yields **11:10**
